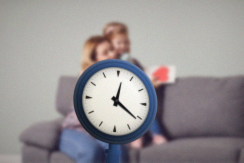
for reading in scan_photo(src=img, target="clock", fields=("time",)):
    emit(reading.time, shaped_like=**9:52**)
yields **12:21**
